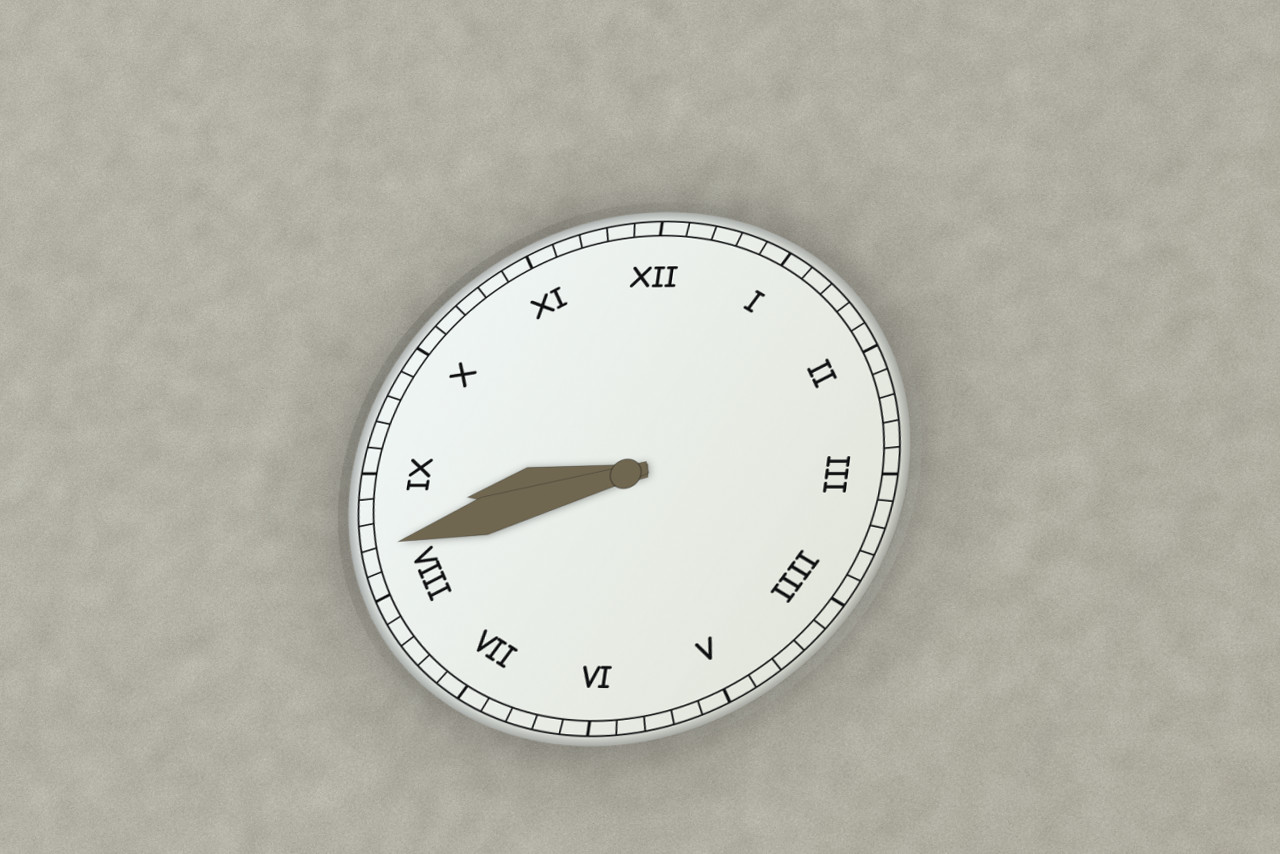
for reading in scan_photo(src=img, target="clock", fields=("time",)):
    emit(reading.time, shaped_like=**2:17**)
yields **8:42**
